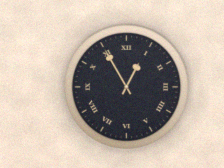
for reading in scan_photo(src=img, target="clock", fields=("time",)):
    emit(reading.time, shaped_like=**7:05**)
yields **12:55**
